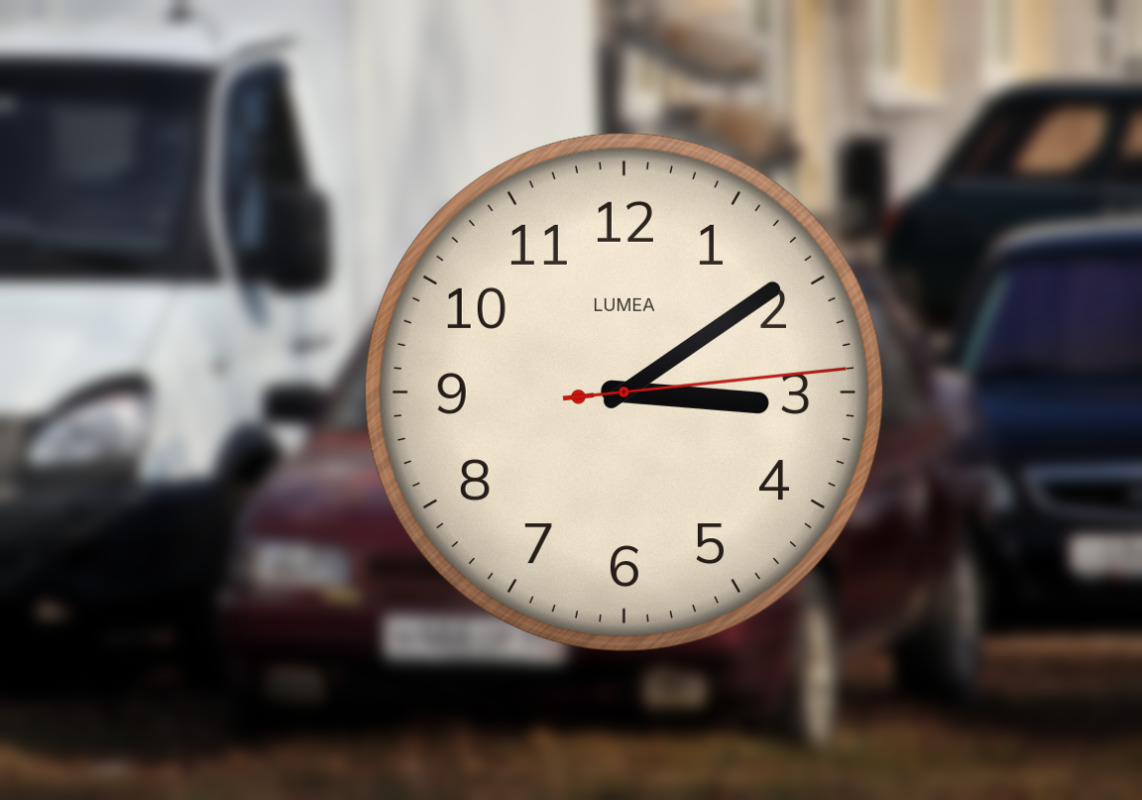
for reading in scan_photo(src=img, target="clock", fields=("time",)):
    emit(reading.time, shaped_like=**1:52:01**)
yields **3:09:14**
